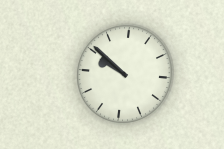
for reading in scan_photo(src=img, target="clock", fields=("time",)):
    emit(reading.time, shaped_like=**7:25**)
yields **9:51**
